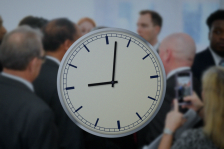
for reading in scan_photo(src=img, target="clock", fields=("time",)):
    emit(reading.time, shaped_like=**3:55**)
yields **9:02**
